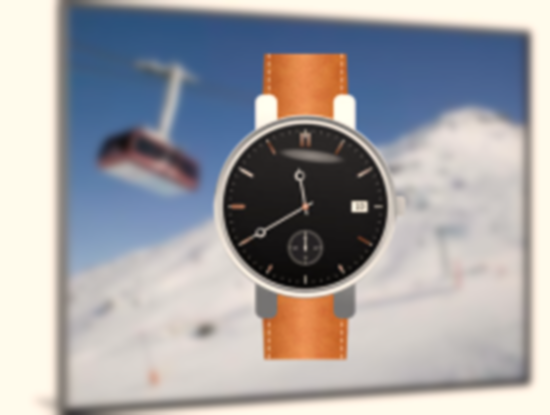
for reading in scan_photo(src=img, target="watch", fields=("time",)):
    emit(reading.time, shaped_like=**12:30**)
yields **11:40**
